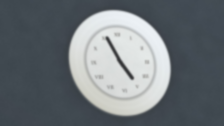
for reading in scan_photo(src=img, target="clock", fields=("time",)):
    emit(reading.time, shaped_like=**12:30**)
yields **4:56**
